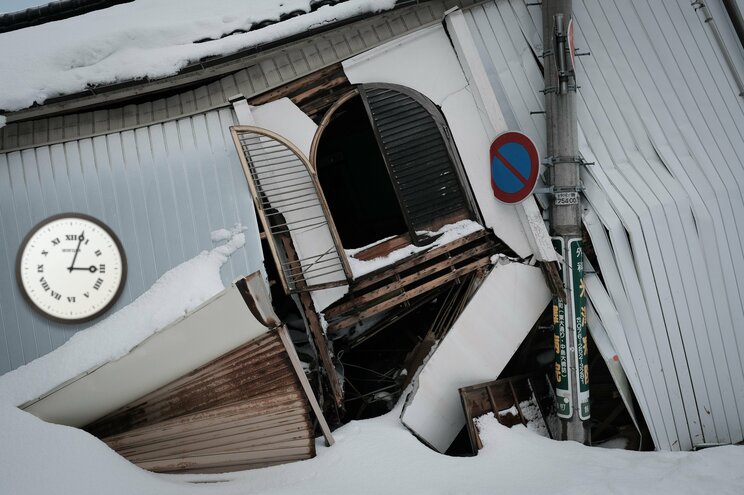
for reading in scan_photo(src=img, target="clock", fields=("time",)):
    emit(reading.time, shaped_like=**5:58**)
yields **3:03**
